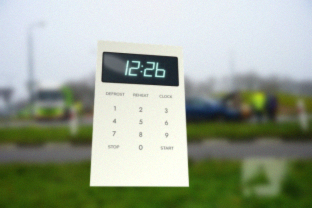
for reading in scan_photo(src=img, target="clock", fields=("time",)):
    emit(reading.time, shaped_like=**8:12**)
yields **12:26**
